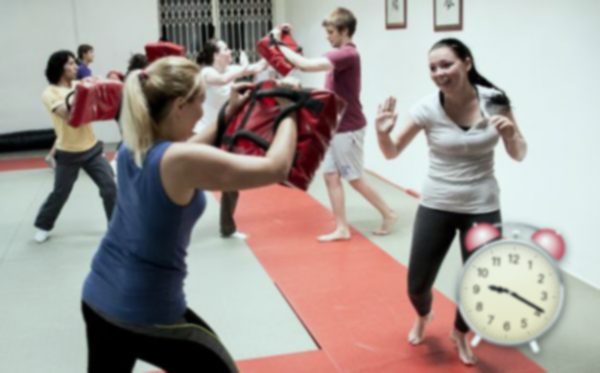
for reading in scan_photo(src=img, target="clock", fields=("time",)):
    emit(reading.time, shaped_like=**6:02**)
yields **9:19**
